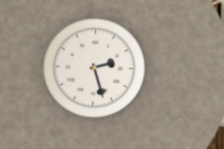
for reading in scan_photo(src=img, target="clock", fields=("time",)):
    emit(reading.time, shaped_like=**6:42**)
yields **2:27**
